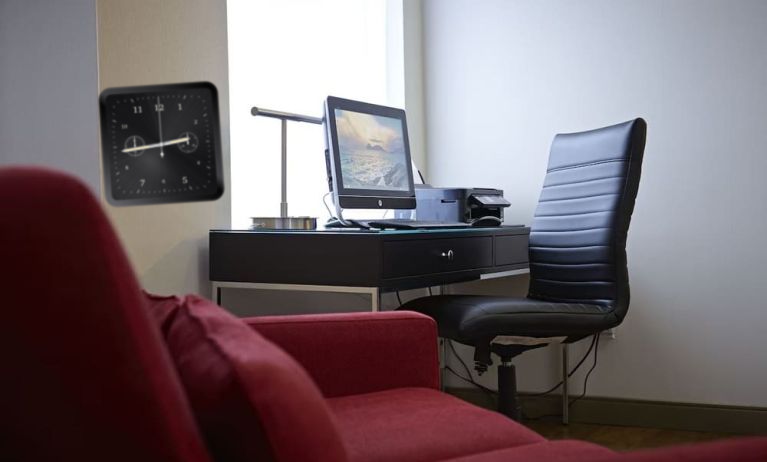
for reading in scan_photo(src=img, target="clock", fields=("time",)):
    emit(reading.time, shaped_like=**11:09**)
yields **2:44**
